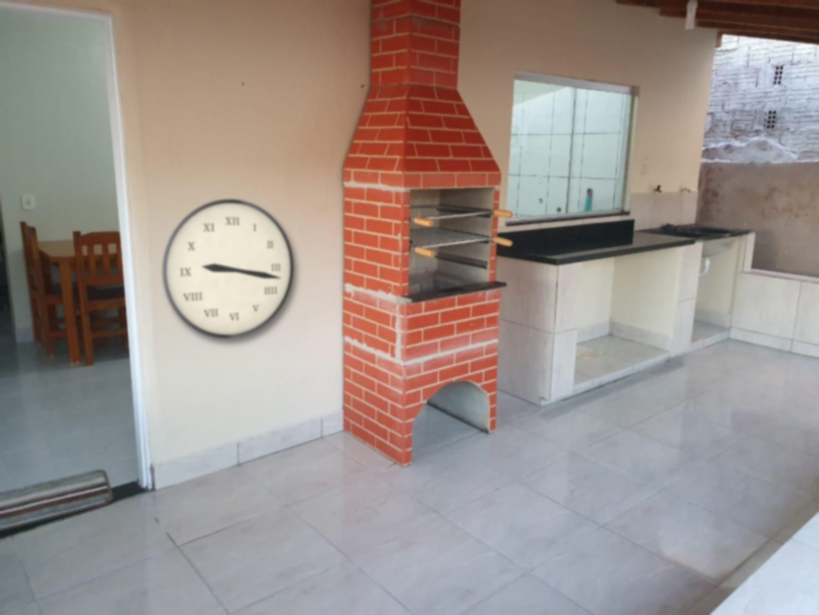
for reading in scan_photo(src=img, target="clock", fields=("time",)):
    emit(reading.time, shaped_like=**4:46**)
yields **9:17**
